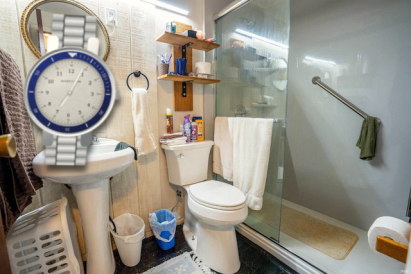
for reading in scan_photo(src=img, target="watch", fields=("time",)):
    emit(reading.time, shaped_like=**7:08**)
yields **7:04**
